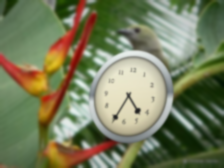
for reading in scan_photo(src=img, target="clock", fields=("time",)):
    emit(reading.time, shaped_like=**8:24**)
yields **4:34**
